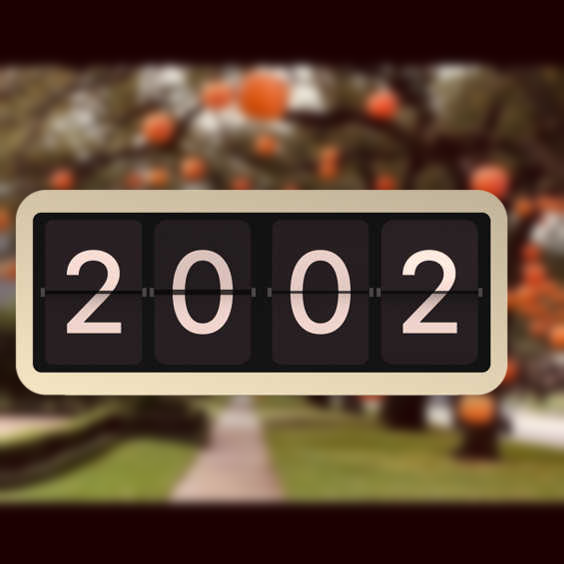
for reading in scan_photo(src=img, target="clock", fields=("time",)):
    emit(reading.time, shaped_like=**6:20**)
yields **20:02**
